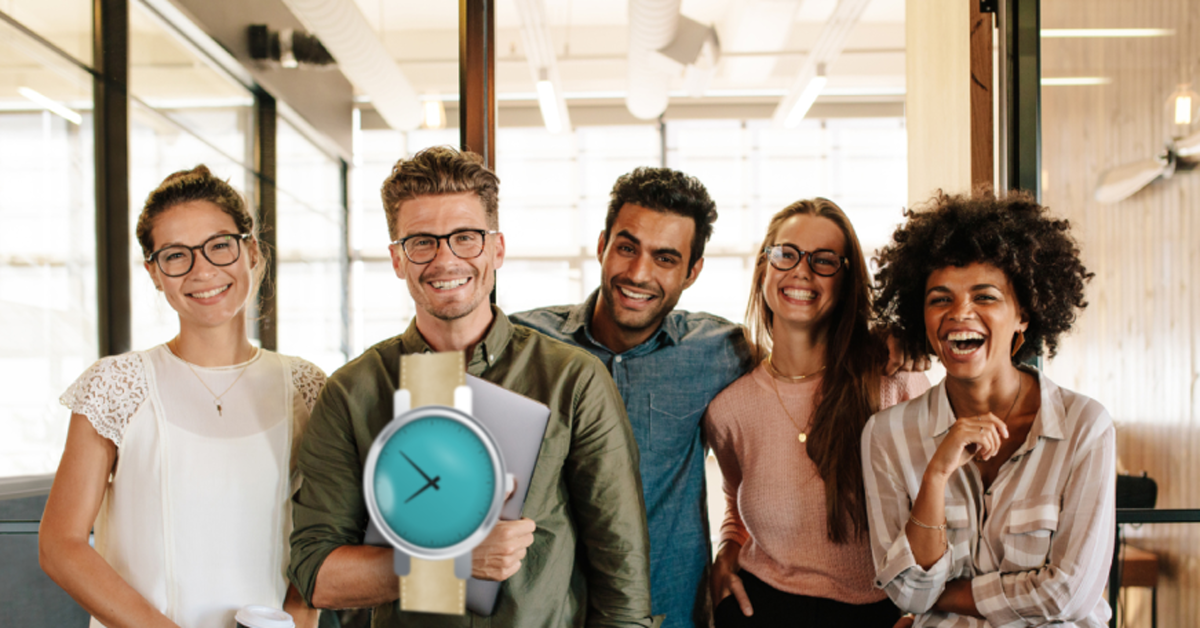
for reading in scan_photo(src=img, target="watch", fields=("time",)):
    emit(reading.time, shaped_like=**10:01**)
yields **7:52**
